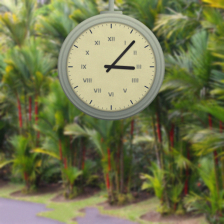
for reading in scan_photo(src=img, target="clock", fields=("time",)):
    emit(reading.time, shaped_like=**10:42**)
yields **3:07**
